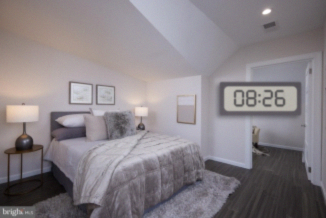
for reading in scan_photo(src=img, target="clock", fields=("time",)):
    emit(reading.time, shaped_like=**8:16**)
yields **8:26**
